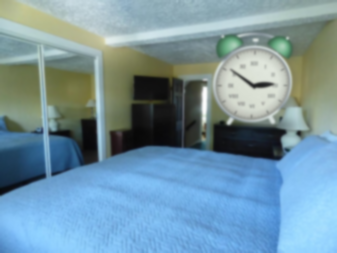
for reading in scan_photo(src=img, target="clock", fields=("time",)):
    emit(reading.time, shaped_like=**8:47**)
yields **2:51**
